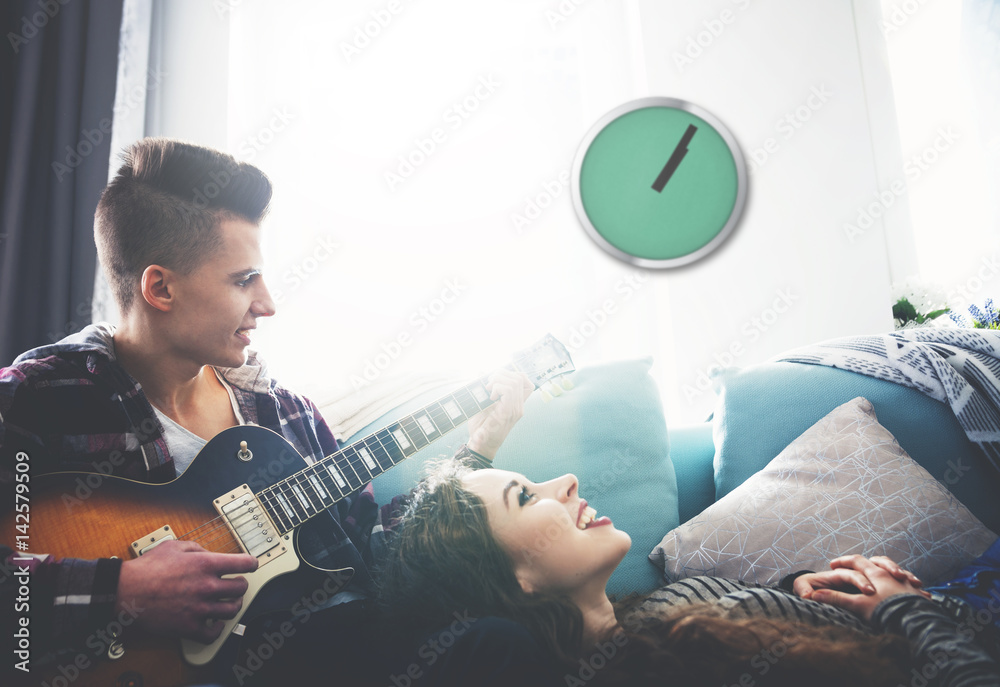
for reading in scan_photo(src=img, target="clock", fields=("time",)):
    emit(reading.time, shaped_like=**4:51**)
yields **1:05**
